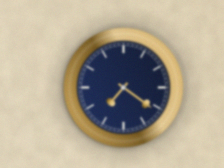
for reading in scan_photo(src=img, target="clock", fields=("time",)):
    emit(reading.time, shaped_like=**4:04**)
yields **7:21**
